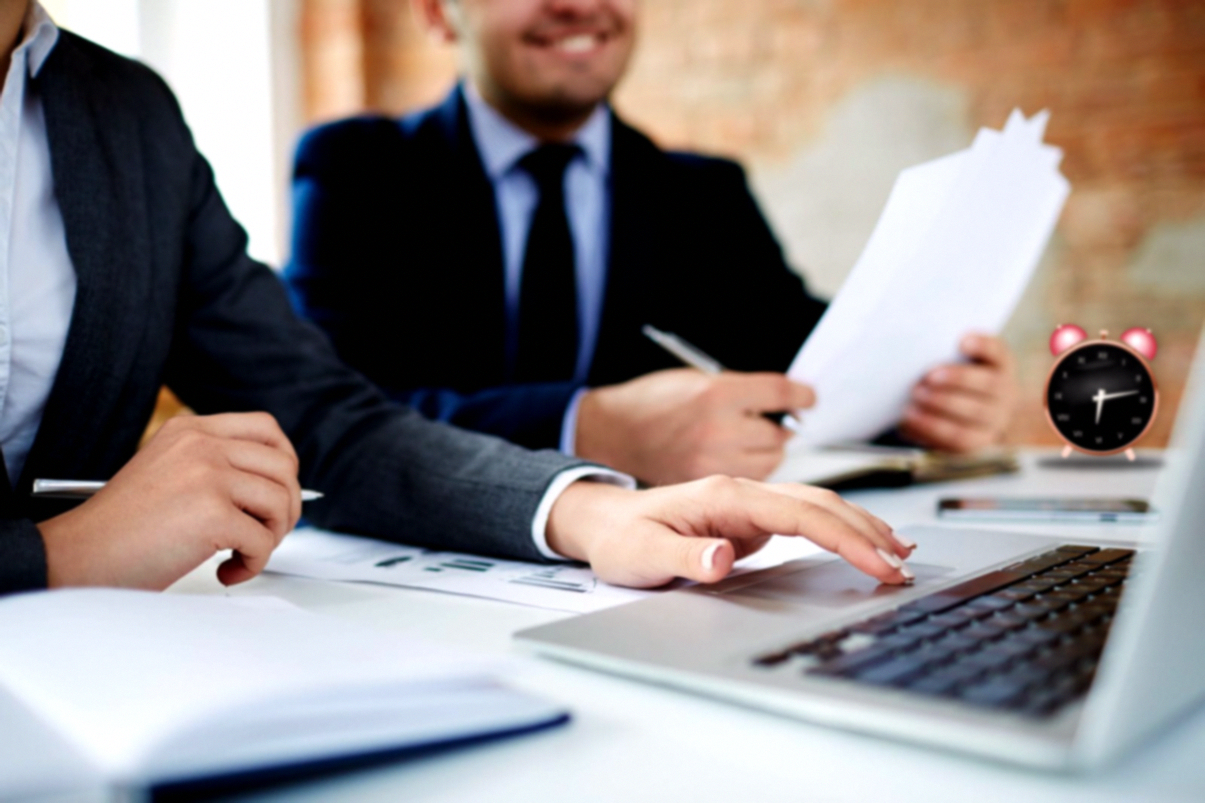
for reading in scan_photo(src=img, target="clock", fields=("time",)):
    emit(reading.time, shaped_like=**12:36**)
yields **6:13**
